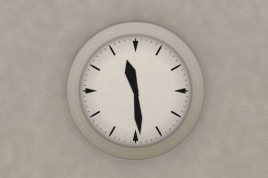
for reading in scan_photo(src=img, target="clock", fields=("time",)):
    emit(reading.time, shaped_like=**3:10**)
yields **11:29**
